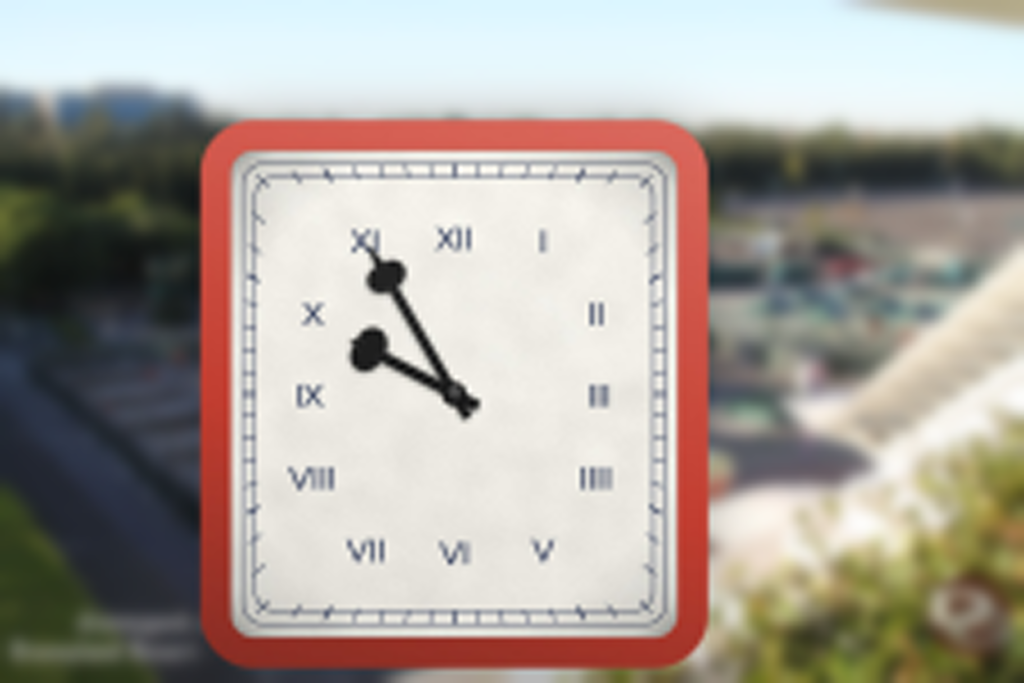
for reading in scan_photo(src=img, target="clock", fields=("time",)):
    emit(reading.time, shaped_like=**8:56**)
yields **9:55**
